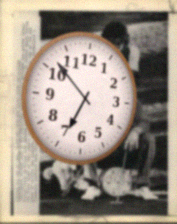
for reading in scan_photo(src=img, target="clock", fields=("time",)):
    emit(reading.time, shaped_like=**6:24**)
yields **6:52**
